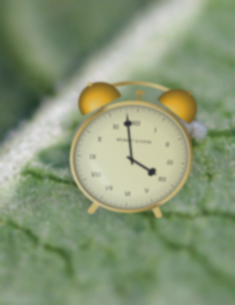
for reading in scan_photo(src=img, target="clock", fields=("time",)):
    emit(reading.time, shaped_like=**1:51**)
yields **3:58**
